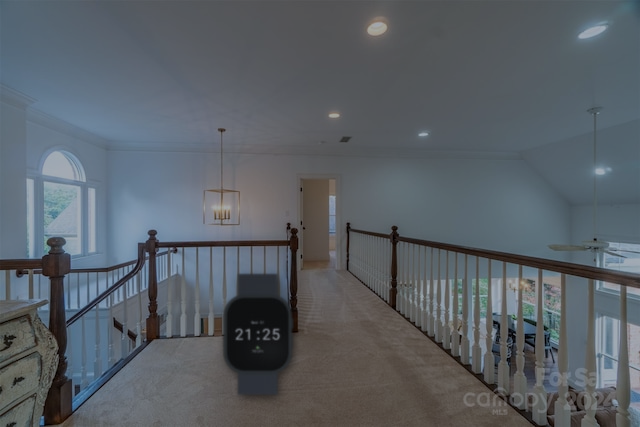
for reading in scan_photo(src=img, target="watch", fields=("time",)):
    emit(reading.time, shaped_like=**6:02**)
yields **21:25**
